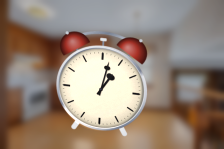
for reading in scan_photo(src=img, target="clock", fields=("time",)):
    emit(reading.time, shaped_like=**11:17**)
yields **1:02**
